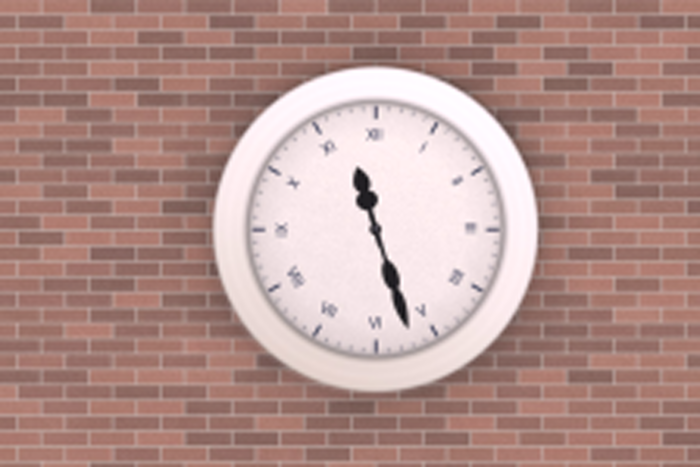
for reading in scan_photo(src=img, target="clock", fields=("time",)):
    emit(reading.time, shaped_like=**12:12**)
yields **11:27**
